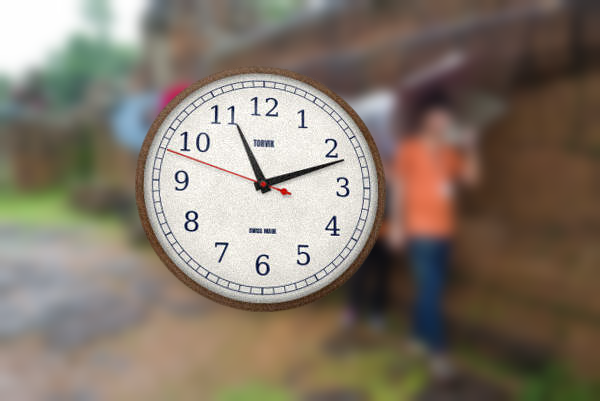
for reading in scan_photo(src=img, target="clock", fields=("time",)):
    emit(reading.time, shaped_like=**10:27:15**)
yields **11:11:48**
